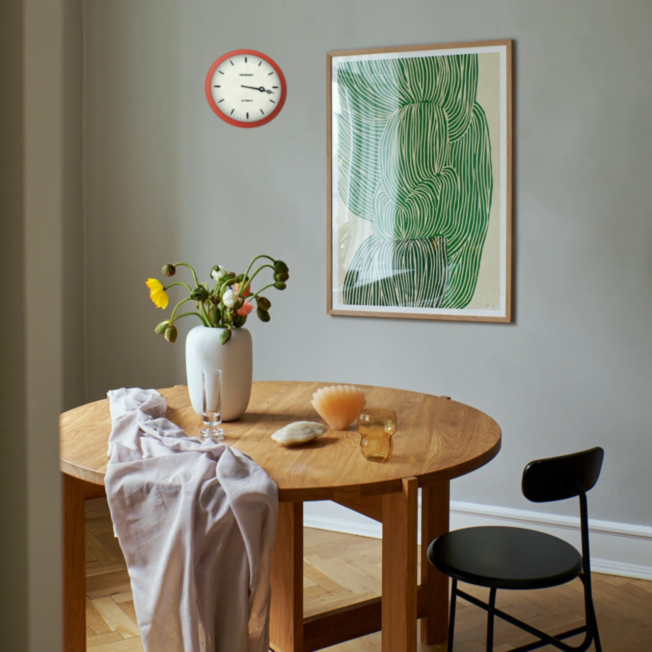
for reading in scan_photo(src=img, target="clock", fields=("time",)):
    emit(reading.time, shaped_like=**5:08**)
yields **3:17**
